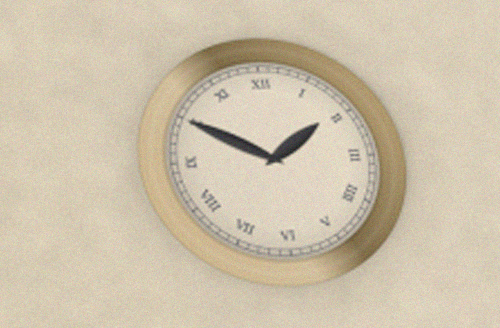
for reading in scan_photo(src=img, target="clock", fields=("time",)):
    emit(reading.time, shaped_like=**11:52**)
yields **1:50**
